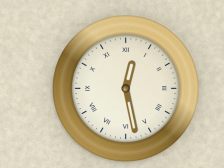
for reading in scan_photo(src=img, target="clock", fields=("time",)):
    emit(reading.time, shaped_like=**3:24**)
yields **12:28**
